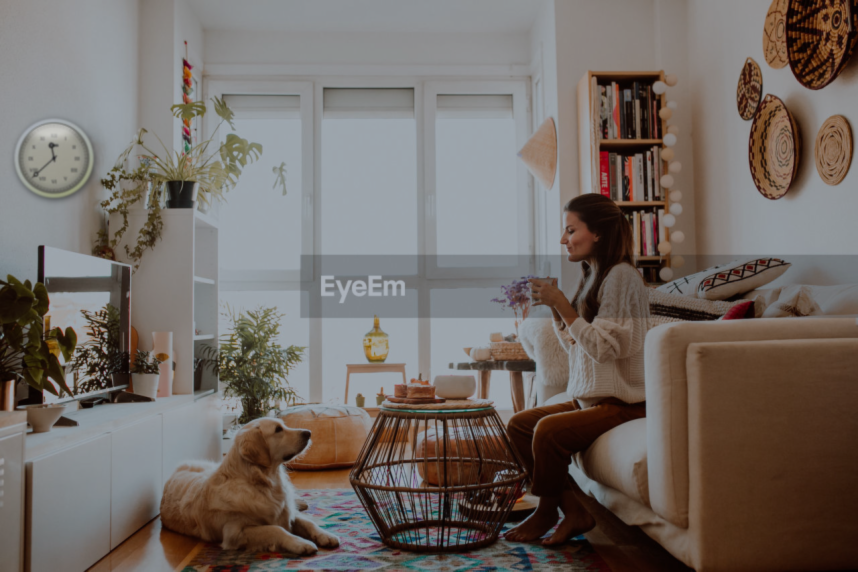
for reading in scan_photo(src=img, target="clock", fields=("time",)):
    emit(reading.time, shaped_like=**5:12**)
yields **11:38**
